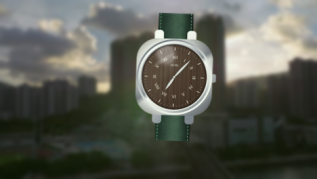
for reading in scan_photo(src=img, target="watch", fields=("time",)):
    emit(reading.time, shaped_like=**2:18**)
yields **7:07**
